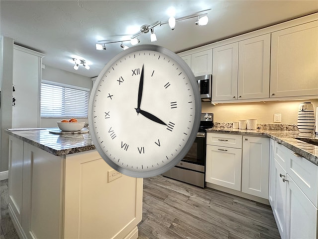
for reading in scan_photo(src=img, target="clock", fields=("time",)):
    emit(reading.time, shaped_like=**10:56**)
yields **4:02**
